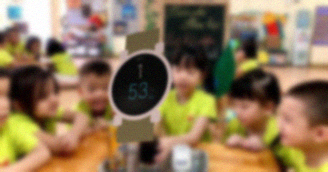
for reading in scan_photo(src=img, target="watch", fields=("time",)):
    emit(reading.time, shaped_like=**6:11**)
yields **1:53**
